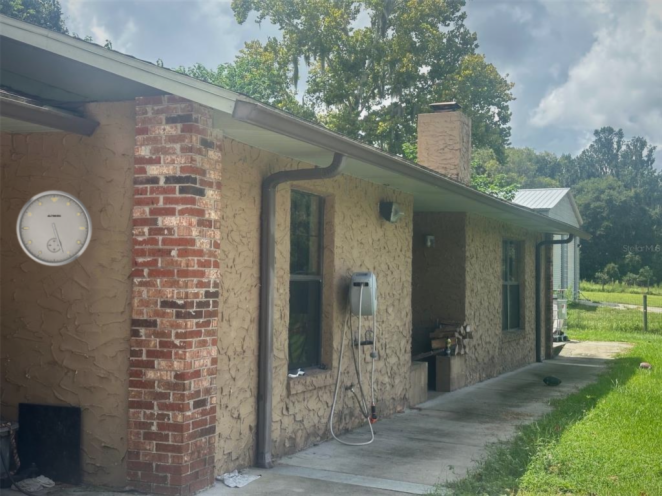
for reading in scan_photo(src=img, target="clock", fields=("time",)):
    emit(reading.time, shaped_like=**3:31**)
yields **5:27**
